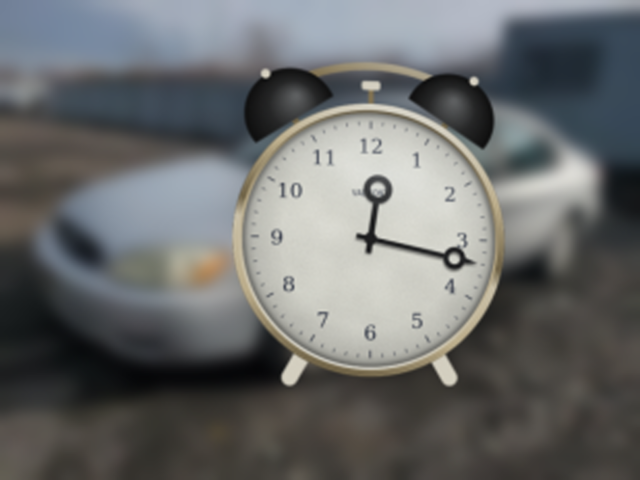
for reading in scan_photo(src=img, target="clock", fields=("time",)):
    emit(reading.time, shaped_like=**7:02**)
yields **12:17**
